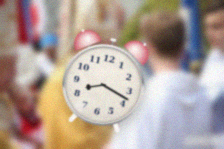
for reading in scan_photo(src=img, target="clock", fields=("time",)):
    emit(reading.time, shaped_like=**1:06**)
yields **8:18**
